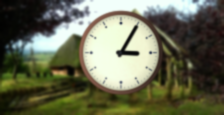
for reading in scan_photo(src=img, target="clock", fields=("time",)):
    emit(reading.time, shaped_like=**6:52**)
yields **3:05**
